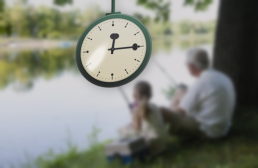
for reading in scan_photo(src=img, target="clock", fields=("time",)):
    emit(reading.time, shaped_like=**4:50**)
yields **12:15**
